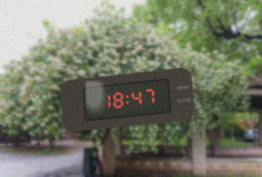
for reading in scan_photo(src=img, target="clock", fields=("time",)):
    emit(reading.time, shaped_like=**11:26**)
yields **18:47**
